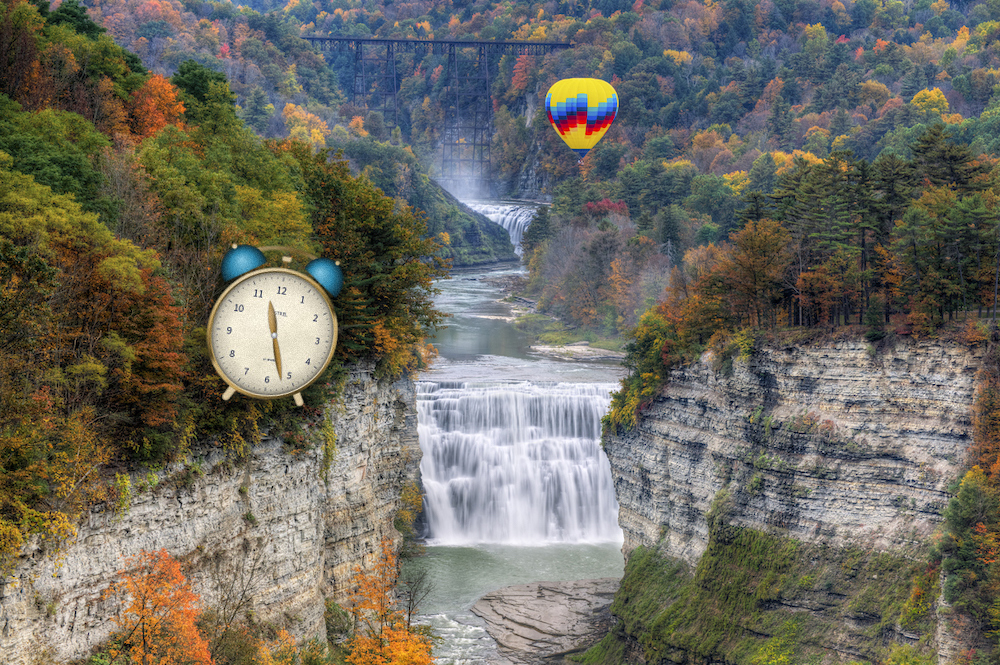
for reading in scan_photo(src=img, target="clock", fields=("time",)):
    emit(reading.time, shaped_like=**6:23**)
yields **11:27**
